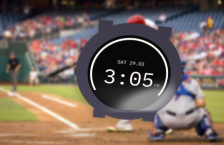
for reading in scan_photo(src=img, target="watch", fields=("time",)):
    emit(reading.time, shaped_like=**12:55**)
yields **3:05**
